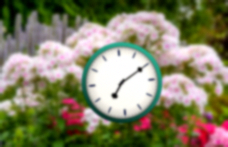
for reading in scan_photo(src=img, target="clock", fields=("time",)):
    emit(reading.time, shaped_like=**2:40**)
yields **7:10**
